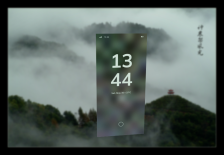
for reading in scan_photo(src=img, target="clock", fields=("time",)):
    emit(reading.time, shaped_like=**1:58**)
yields **13:44**
